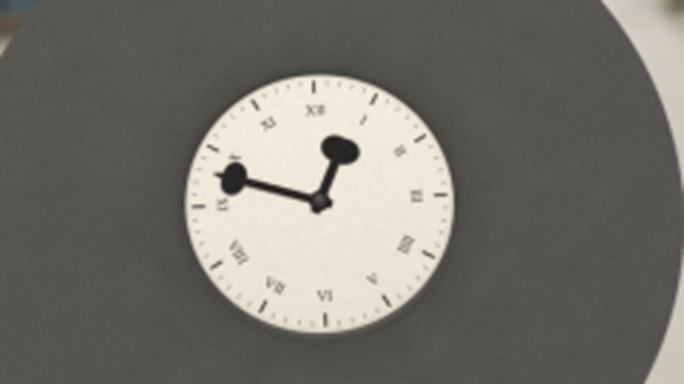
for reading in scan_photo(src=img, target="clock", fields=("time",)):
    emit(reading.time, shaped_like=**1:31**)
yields **12:48**
